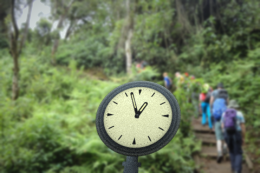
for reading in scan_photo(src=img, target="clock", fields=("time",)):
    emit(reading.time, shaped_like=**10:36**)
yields **12:57**
